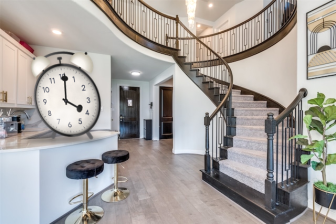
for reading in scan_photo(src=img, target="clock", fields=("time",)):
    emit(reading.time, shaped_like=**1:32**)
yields **4:01**
